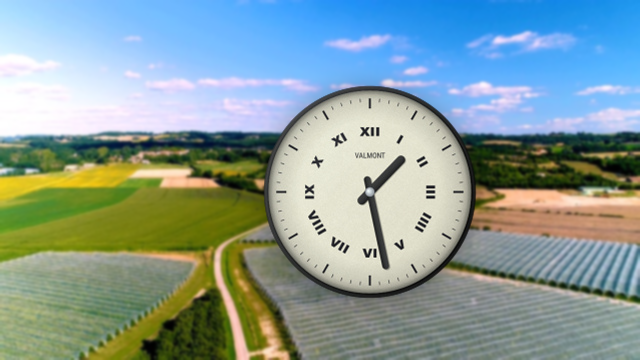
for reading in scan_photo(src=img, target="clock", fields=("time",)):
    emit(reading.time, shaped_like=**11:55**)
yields **1:28**
